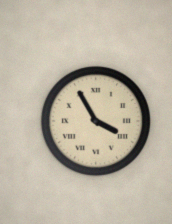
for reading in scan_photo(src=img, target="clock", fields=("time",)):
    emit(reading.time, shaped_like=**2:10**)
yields **3:55**
